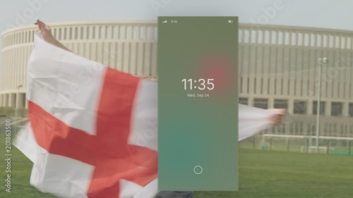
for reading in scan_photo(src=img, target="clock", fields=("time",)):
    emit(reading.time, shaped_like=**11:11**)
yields **11:35**
